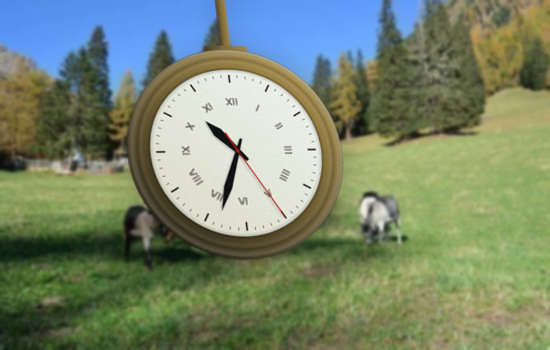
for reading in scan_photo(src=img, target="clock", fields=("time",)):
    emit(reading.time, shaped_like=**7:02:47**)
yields **10:33:25**
